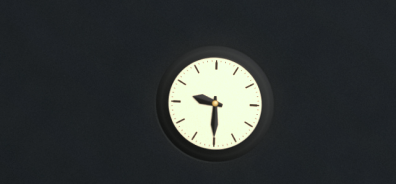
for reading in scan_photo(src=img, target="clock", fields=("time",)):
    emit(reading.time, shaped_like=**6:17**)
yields **9:30**
